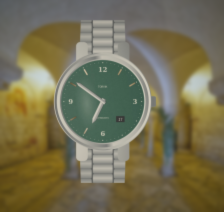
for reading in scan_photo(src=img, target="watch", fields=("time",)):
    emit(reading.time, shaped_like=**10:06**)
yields **6:51**
